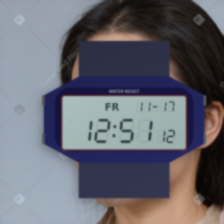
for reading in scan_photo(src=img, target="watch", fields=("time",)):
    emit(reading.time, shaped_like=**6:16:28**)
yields **12:51:12**
